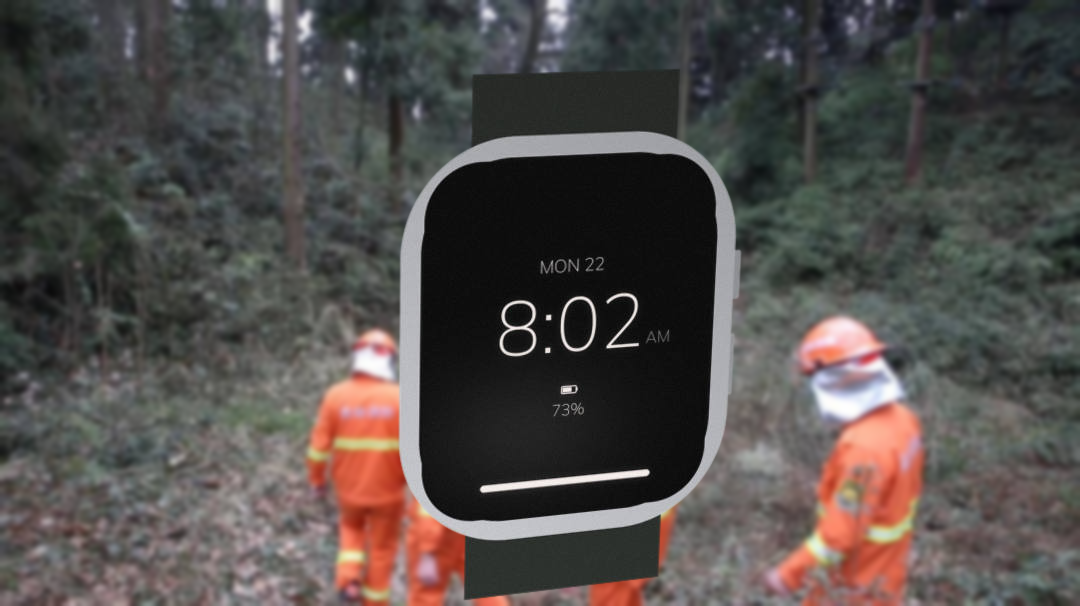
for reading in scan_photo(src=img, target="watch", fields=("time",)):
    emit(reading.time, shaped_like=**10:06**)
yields **8:02**
